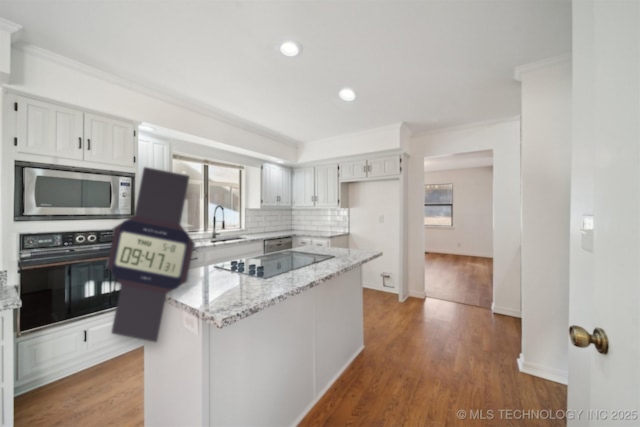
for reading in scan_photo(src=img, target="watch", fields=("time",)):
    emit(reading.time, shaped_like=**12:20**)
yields **9:47**
